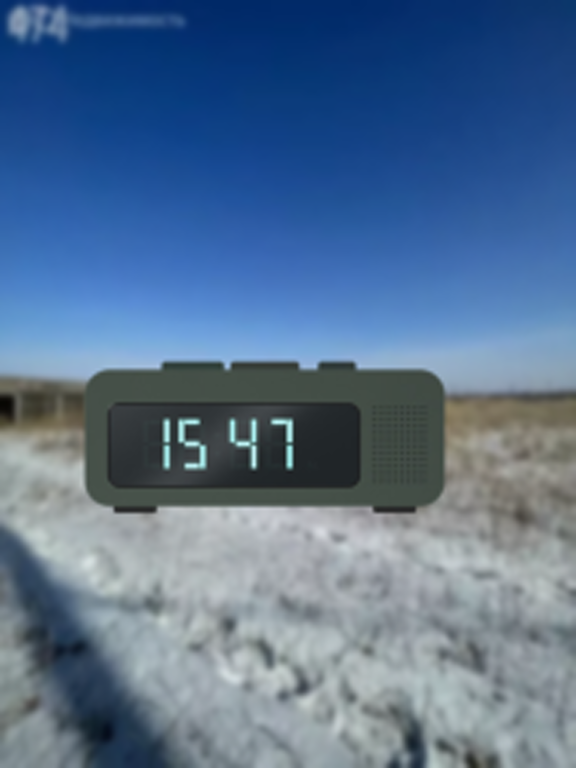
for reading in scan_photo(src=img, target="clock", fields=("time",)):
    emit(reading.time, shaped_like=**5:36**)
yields **15:47**
